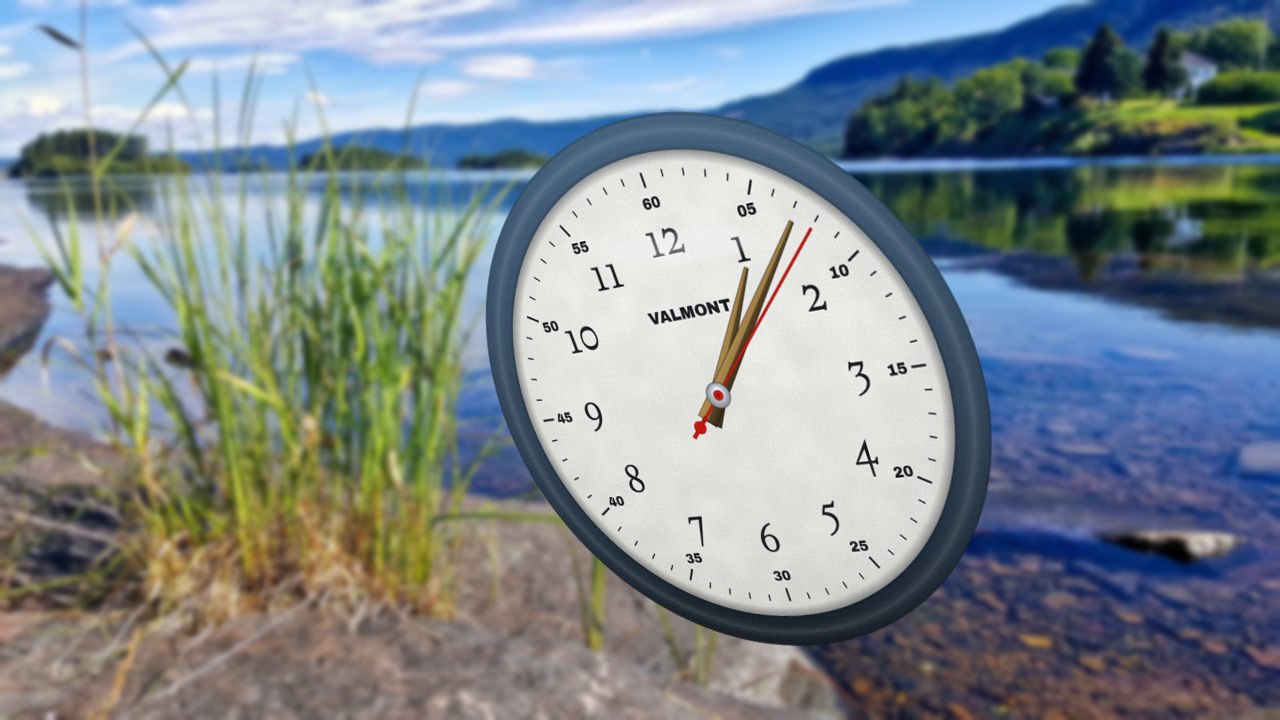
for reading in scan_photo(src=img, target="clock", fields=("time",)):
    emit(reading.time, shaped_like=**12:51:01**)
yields **1:07:08**
